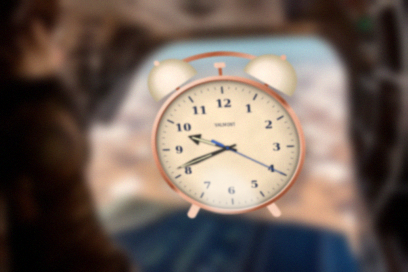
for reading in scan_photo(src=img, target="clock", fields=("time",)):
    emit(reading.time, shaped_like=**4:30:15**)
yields **9:41:20**
